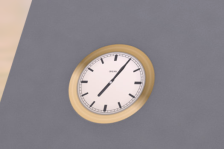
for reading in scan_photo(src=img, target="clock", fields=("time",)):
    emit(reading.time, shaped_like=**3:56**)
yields **7:05**
